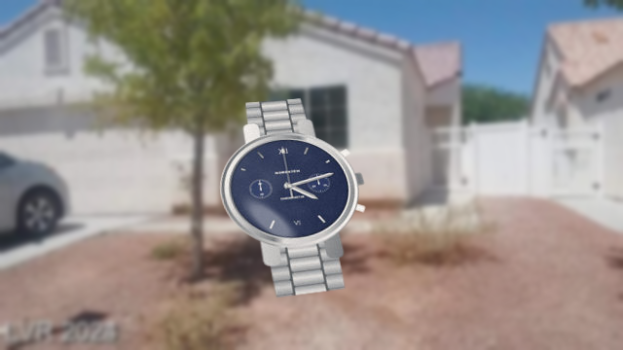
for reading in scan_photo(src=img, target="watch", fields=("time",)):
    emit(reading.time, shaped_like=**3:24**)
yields **4:13**
